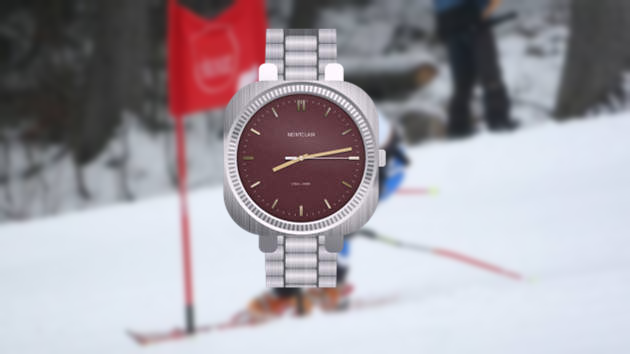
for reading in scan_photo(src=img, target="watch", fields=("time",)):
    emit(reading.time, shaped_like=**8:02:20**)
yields **8:13:15**
